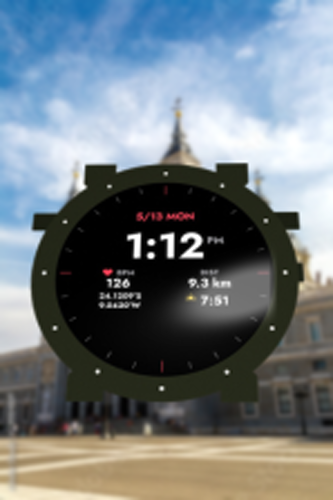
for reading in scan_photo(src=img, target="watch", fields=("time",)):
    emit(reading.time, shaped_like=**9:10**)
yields **1:12**
